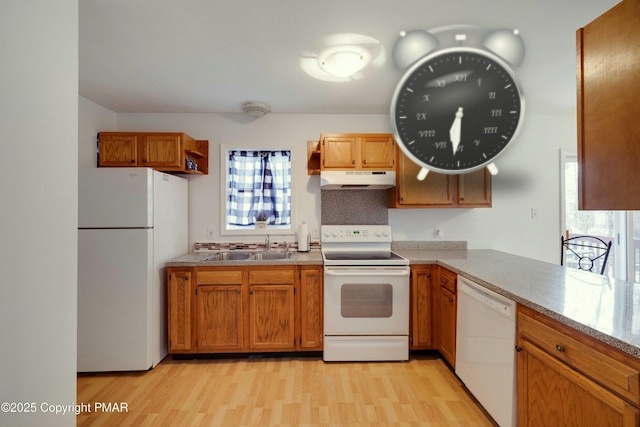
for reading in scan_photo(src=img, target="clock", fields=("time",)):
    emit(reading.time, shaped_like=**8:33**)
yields **6:31**
